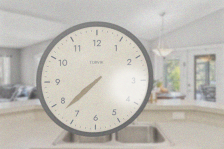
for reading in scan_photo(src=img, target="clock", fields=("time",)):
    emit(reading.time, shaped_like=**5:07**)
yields **7:38**
